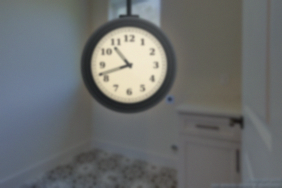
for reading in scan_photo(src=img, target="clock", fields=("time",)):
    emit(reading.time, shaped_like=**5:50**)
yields **10:42**
